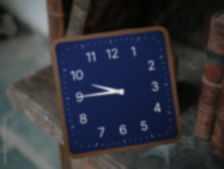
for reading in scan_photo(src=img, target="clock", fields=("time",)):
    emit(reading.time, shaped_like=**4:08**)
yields **9:45**
